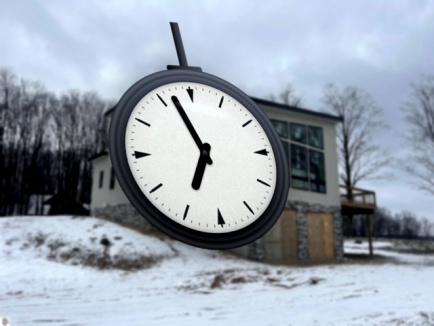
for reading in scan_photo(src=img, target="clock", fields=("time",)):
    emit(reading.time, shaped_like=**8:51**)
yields **6:57**
